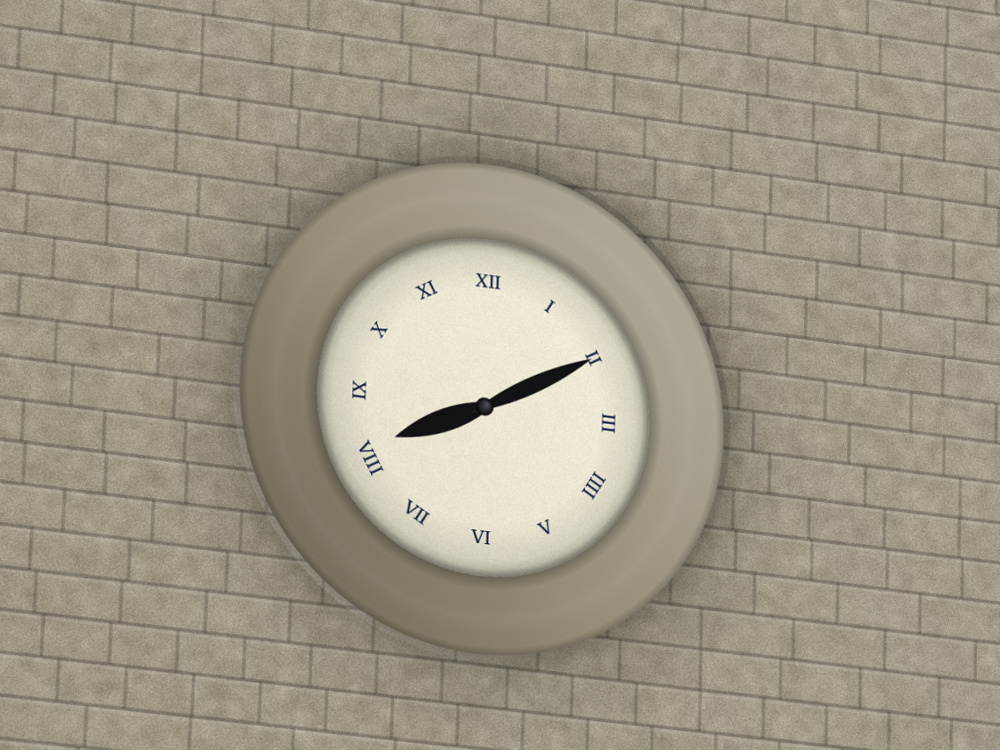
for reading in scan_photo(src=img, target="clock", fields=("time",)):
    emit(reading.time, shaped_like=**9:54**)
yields **8:10**
